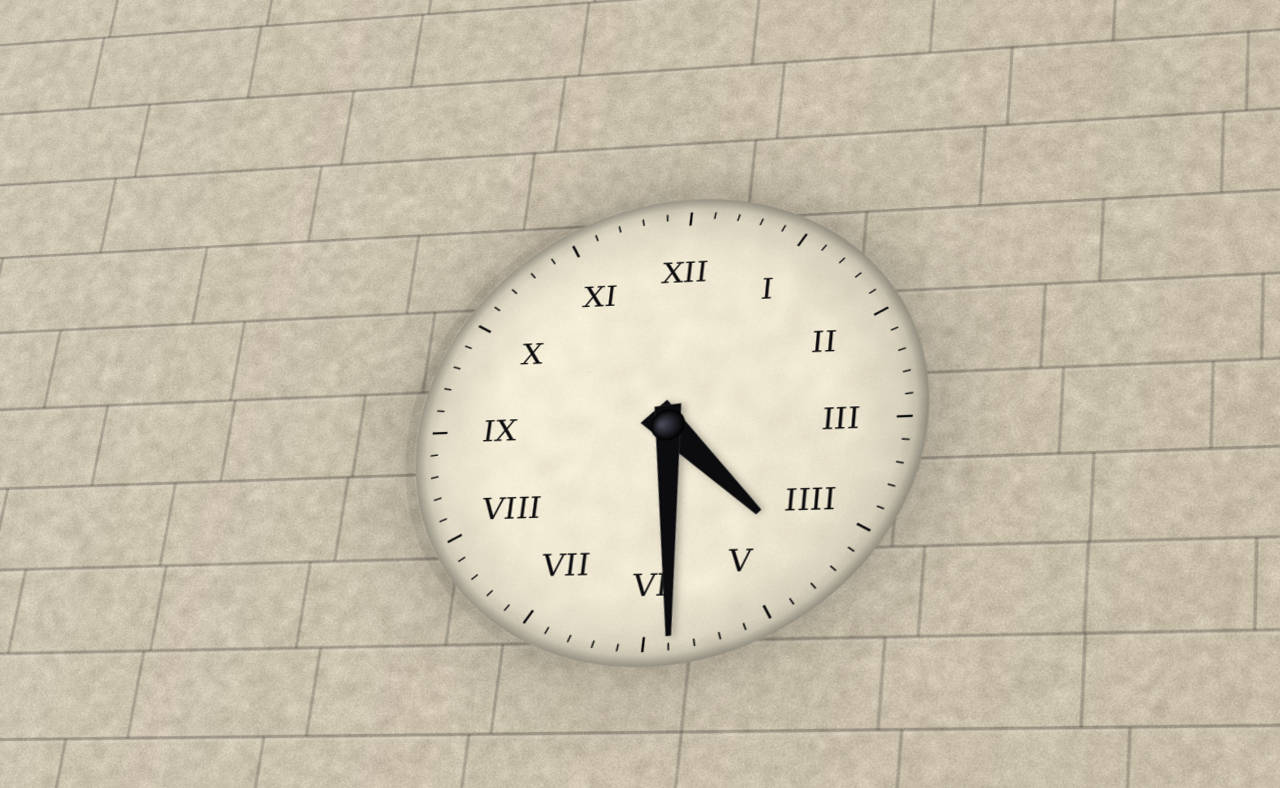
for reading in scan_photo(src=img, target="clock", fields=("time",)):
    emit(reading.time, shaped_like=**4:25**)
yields **4:29**
